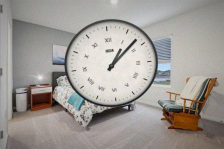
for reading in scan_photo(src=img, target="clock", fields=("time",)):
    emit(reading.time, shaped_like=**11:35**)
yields **1:08**
